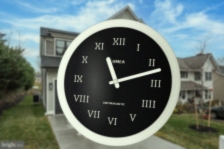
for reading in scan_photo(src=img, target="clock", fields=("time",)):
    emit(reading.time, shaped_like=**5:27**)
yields **11:12**
